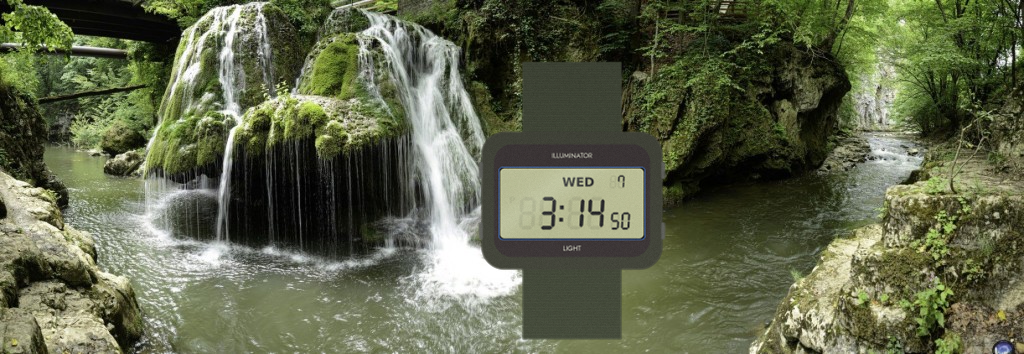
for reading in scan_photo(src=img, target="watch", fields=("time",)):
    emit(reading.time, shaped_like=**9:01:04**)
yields **3:14:50**
